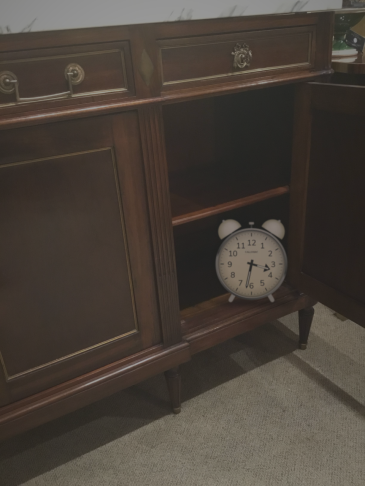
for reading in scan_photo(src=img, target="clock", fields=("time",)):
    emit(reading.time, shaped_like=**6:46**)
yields **3:32**
